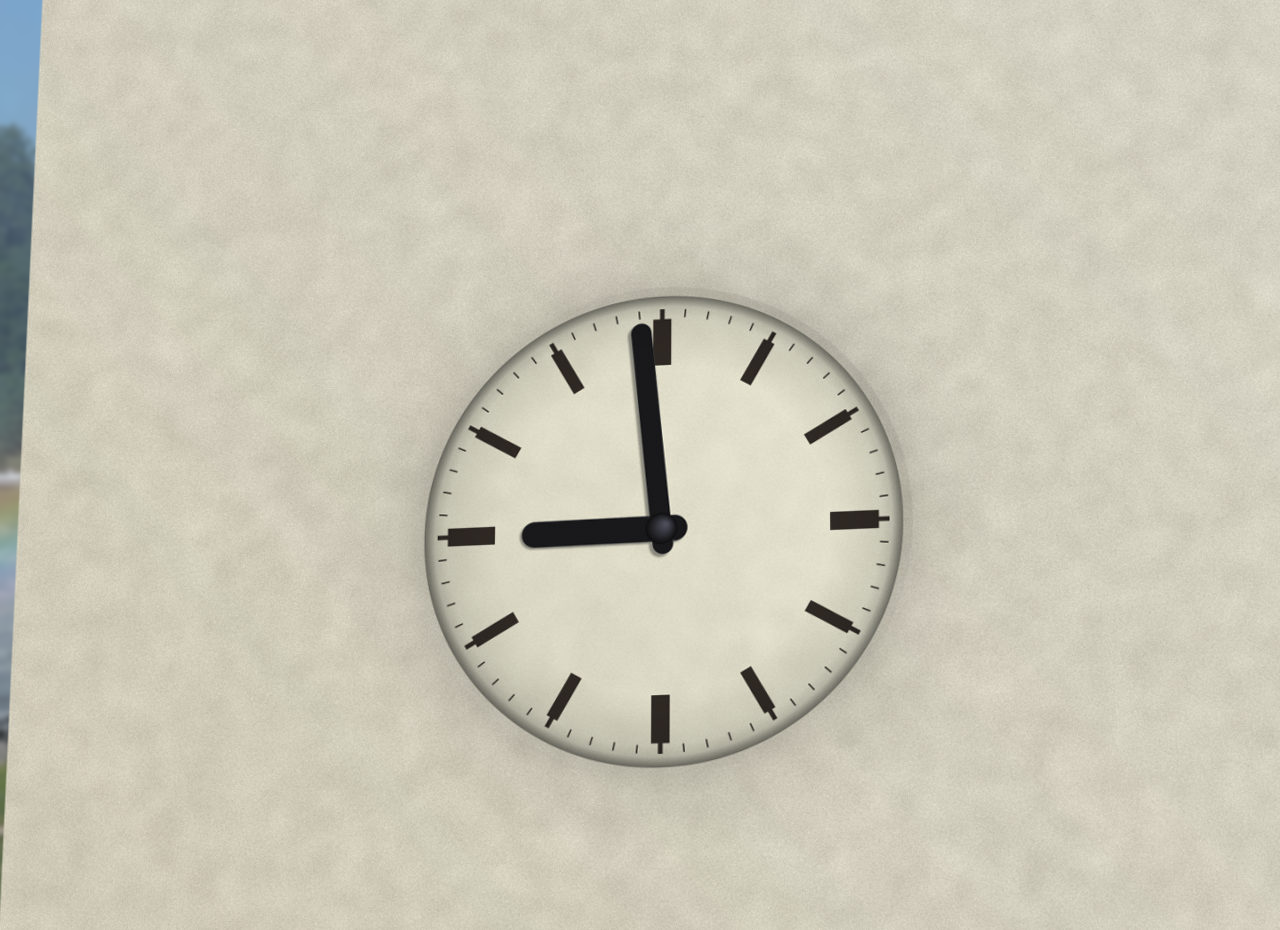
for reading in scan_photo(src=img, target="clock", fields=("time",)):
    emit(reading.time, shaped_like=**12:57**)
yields **8:59**
